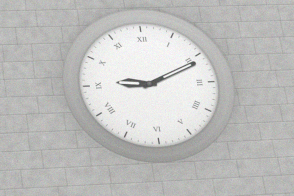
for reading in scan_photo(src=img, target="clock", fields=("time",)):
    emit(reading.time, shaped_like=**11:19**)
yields **9:11**
